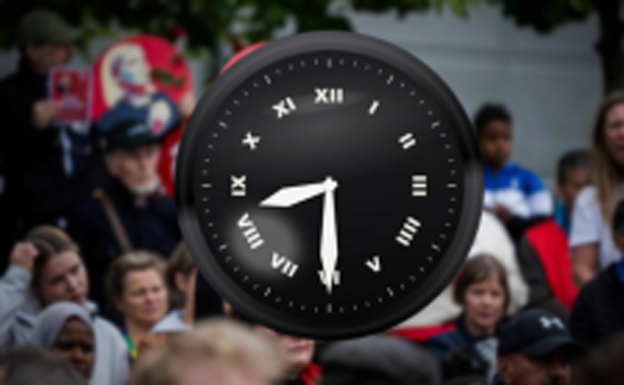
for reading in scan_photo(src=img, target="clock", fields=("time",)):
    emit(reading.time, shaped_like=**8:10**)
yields **8:30**
